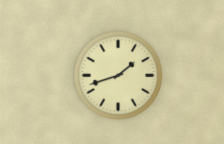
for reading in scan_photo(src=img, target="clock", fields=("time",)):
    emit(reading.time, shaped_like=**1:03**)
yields **1:42**
